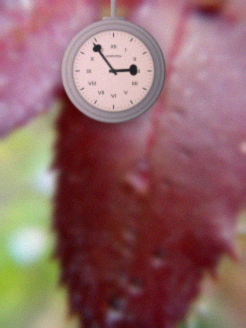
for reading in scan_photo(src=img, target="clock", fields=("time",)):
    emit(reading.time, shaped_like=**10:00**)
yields **2:54**
